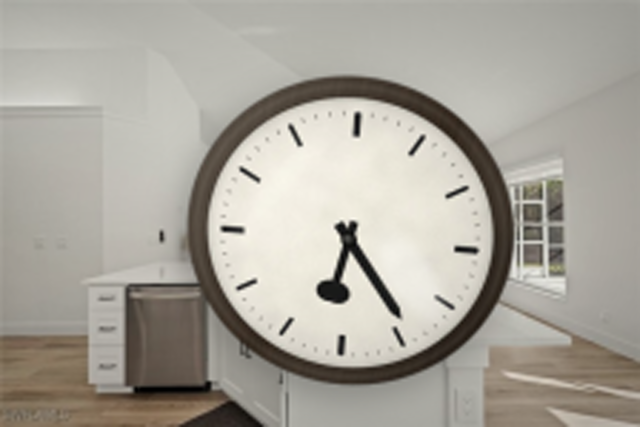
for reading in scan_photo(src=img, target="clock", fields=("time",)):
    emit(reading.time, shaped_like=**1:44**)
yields **6:24**
